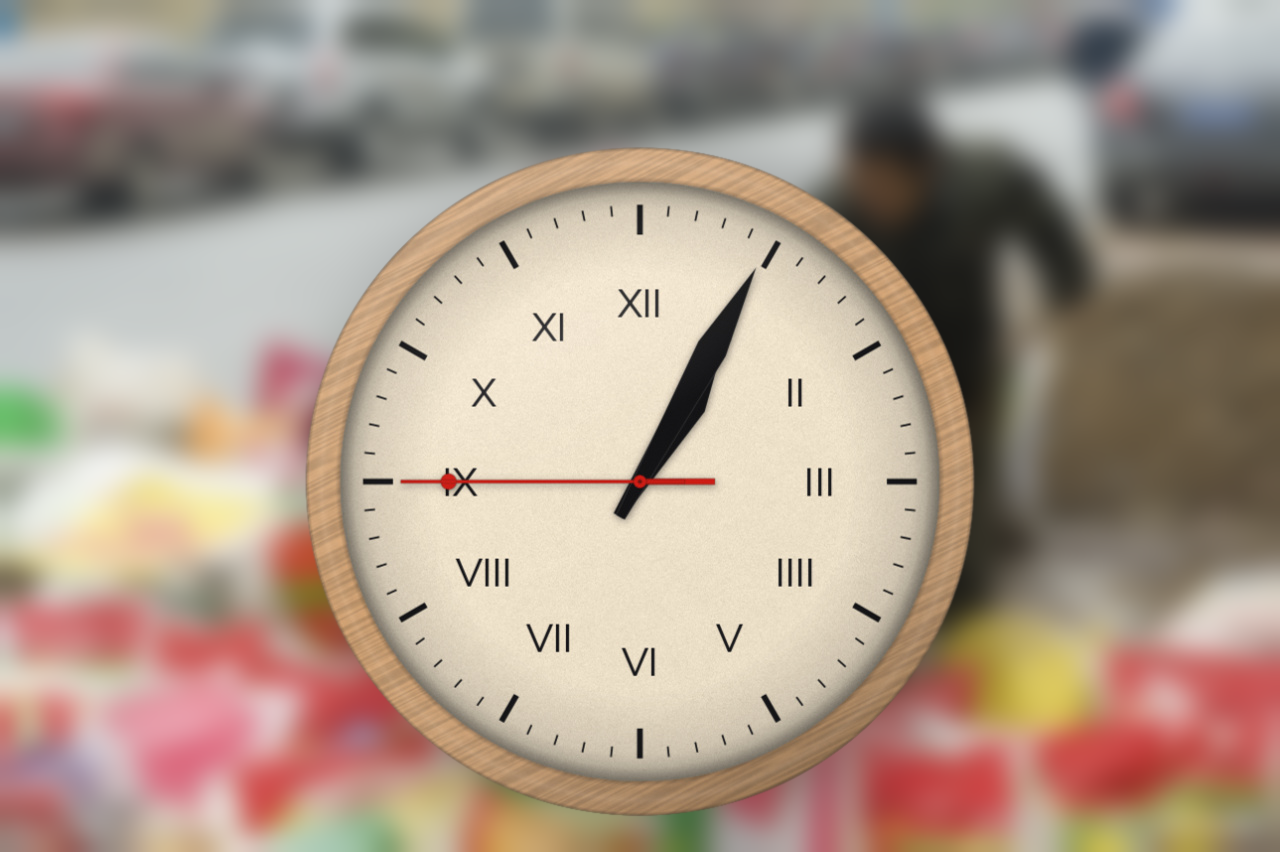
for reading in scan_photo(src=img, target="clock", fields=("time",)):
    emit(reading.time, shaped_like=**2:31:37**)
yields **1:04:45**
